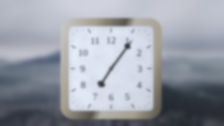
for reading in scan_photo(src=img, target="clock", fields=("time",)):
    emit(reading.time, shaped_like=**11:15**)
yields **7:06**
